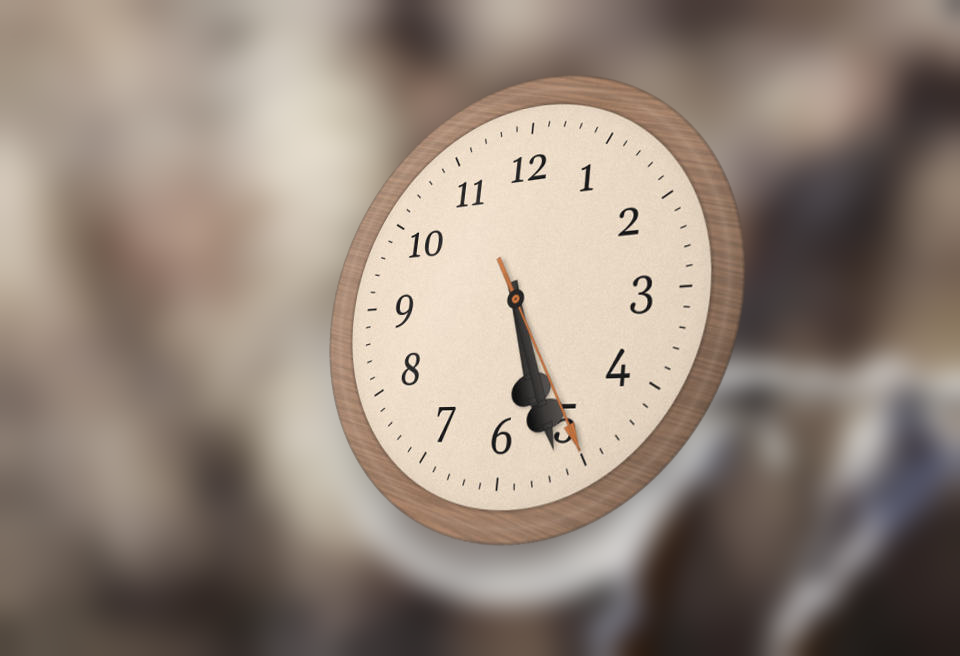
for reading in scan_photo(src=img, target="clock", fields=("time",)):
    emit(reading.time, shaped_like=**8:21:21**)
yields **5:26:25**
